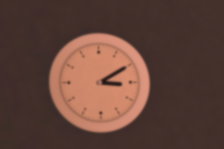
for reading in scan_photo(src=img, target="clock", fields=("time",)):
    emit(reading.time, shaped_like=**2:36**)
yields **3:10**
